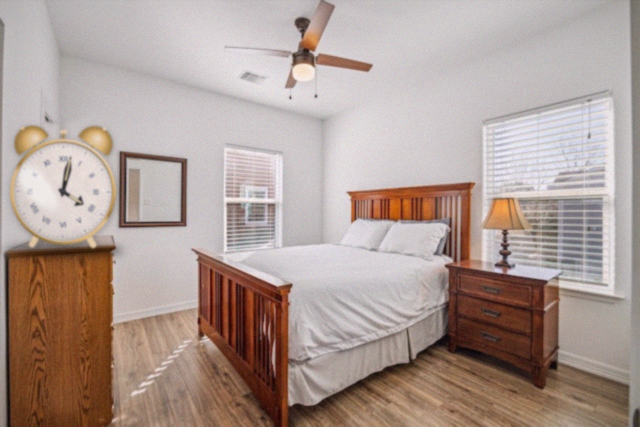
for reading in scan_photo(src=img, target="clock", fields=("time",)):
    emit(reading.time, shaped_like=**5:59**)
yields **4:02**
